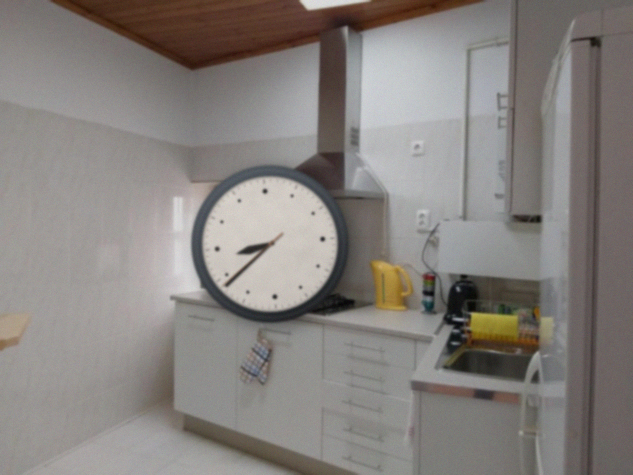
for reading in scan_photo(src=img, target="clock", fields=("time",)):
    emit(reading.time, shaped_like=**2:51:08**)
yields **8:38:39**
